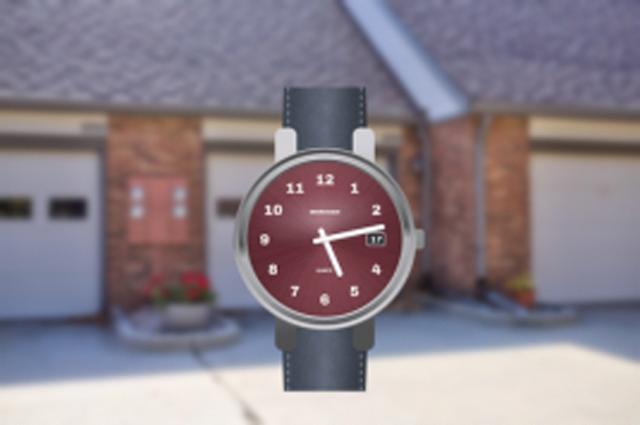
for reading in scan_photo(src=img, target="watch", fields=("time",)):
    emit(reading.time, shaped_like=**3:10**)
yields **5:13**
